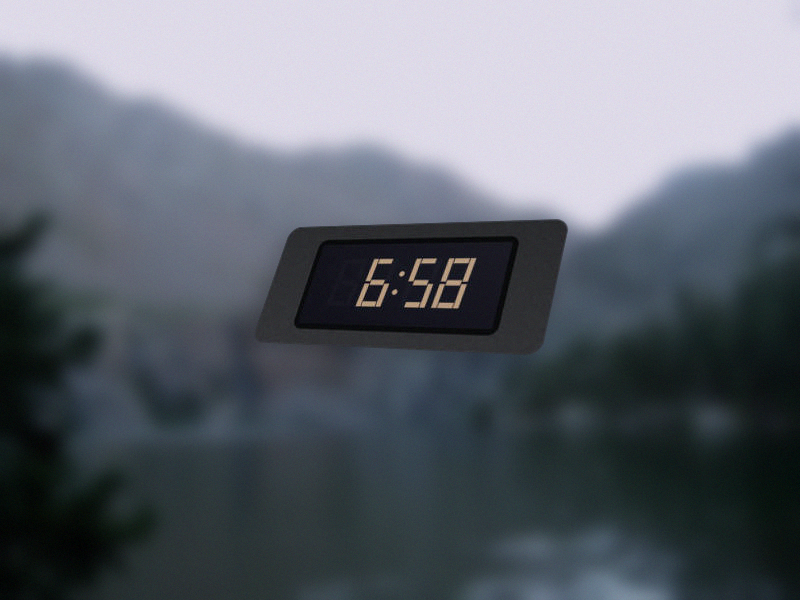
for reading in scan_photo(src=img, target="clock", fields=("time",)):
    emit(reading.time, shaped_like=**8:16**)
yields **6:58**
